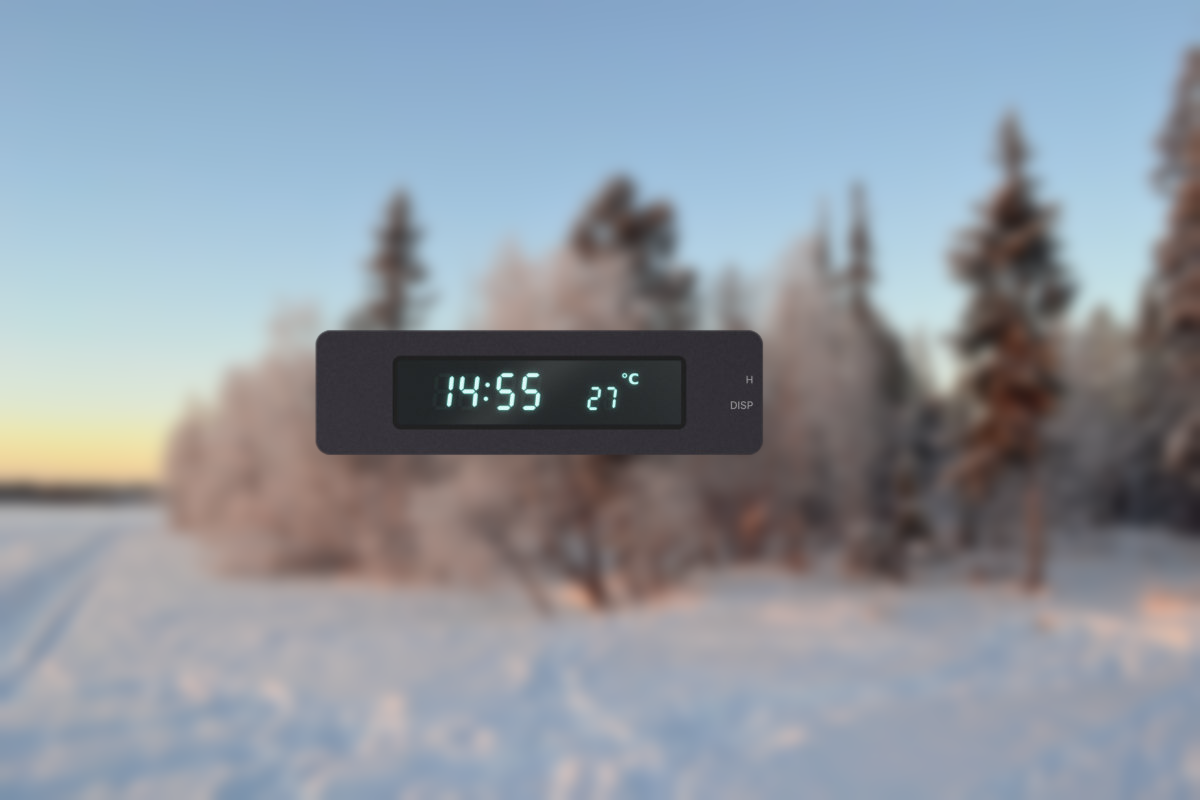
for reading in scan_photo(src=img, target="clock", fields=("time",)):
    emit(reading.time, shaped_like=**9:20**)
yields **14:55**
